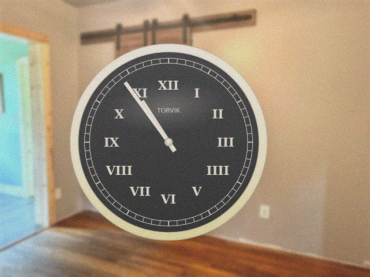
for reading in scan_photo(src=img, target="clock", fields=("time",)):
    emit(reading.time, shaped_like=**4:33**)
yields **10:54**
